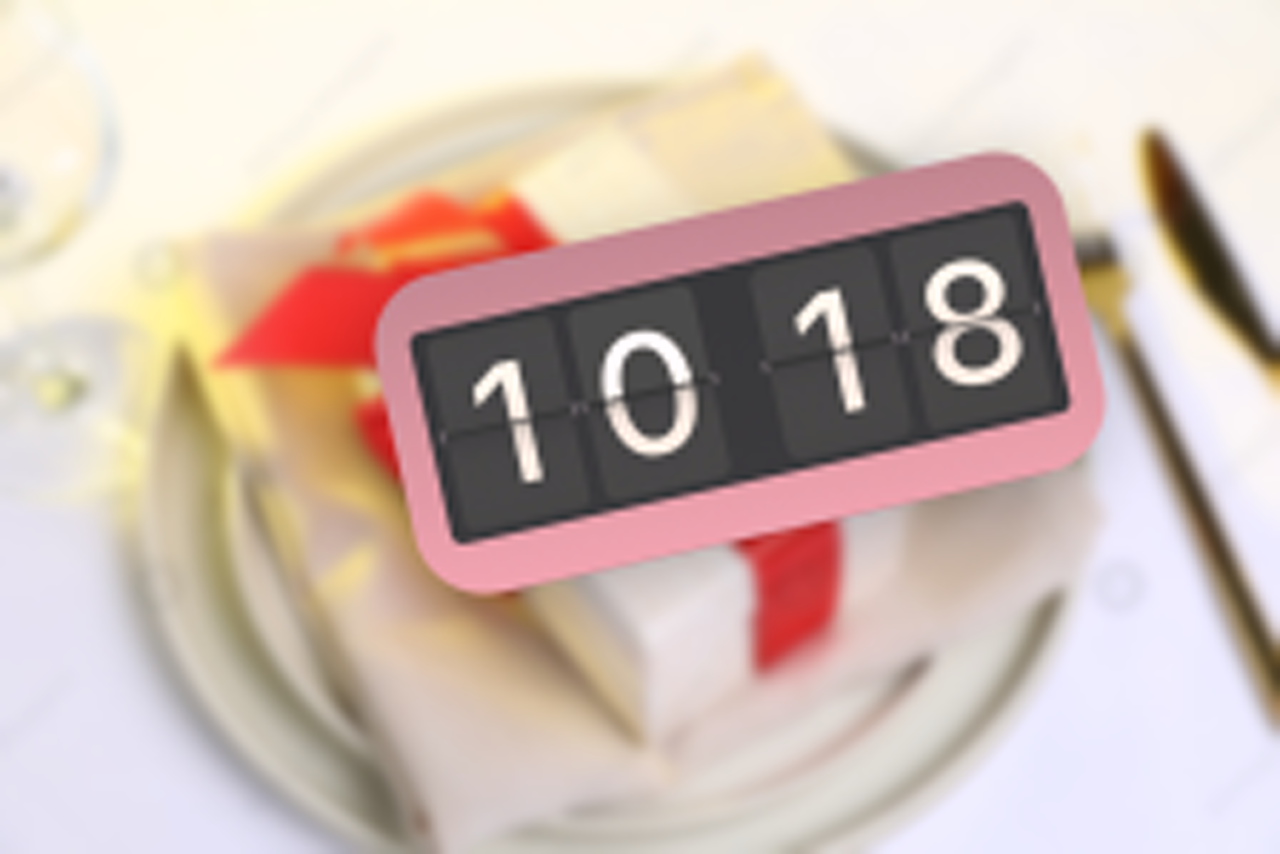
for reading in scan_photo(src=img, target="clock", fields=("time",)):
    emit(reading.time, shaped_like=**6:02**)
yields **10:18**
